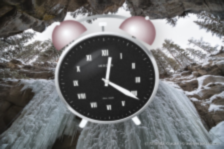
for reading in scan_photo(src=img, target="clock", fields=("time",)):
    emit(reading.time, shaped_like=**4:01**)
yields **12:21**
